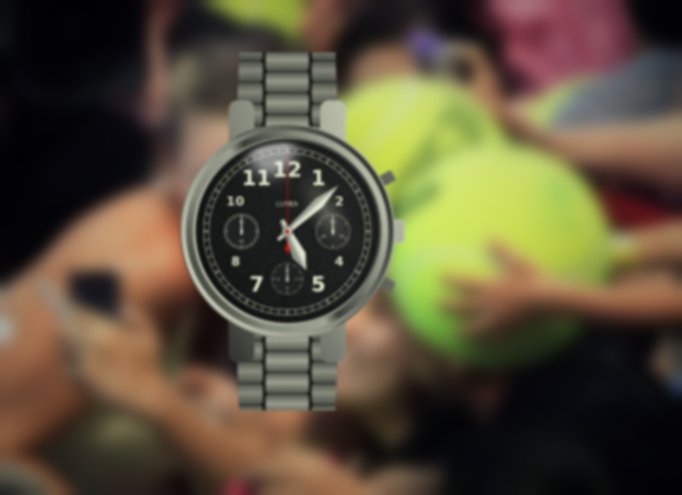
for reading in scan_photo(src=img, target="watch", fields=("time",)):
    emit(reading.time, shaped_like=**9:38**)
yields **5:08**
